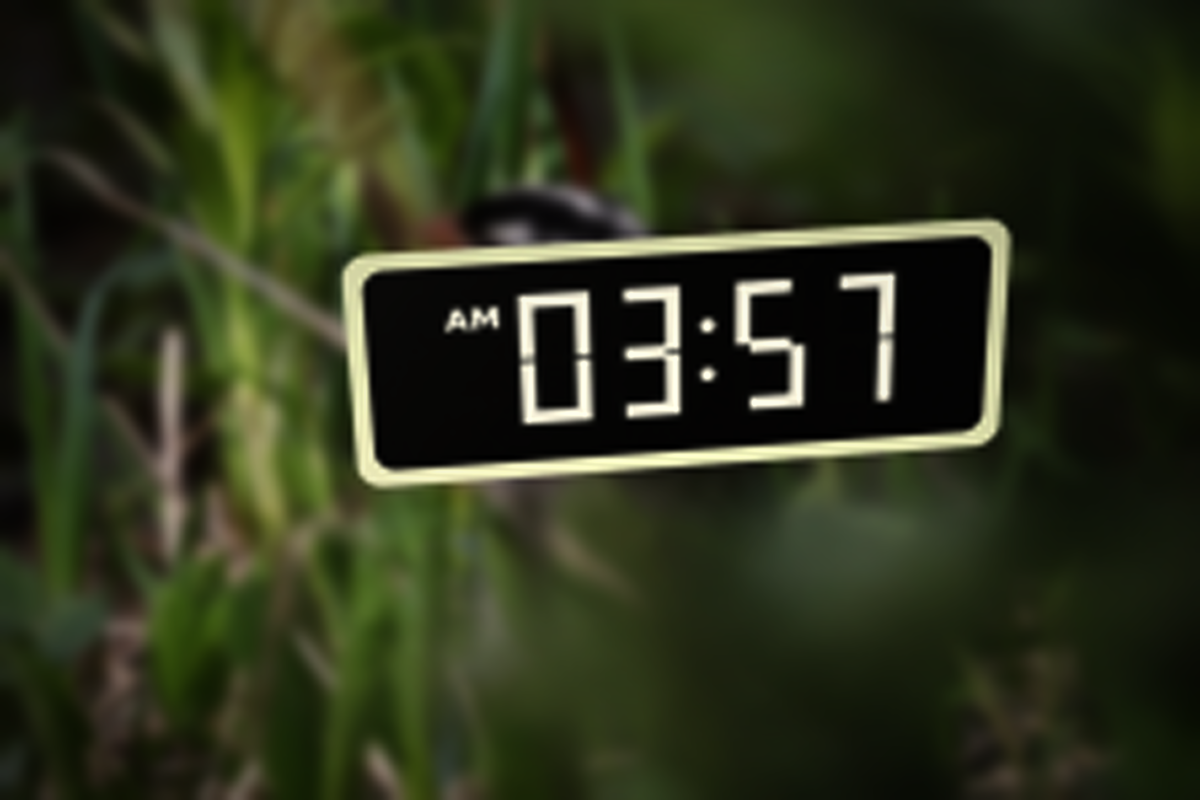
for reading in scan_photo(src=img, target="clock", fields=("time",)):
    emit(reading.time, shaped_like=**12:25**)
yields **3:57**
